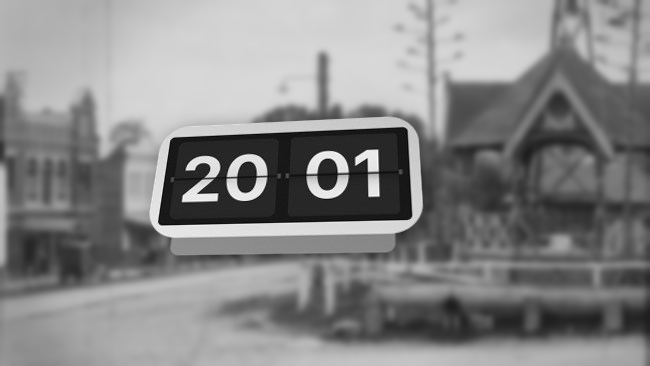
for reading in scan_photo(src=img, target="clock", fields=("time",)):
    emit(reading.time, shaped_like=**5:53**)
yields **20:01**
